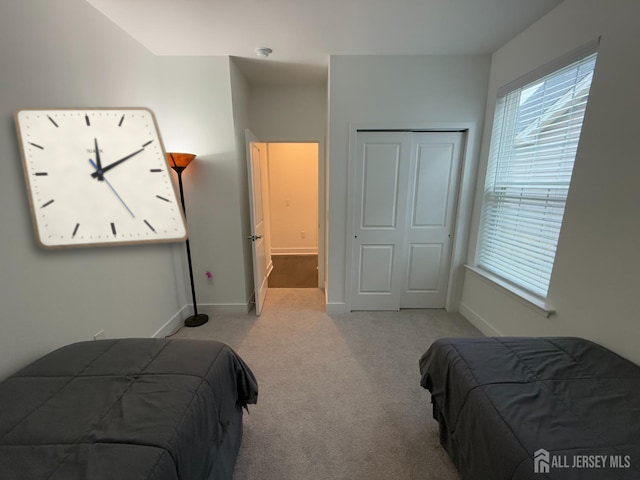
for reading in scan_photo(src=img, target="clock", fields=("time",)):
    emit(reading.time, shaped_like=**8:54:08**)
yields **12:10:26**
